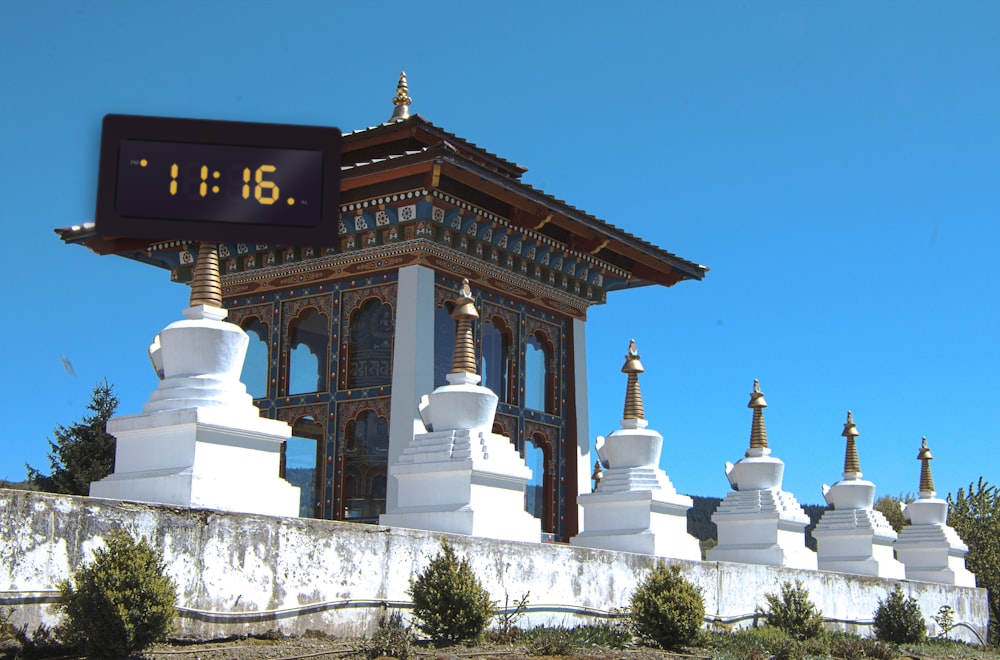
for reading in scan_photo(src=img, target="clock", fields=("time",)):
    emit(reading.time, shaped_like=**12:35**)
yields **11:16**
